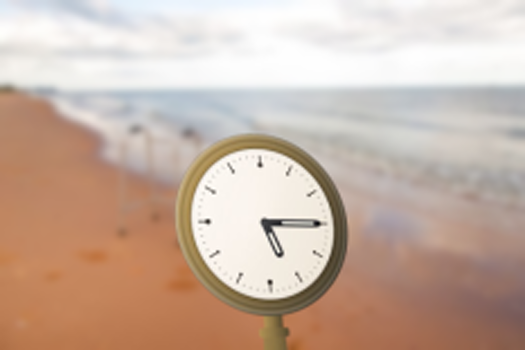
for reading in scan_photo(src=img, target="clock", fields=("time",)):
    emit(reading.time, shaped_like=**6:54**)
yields **5:15**
